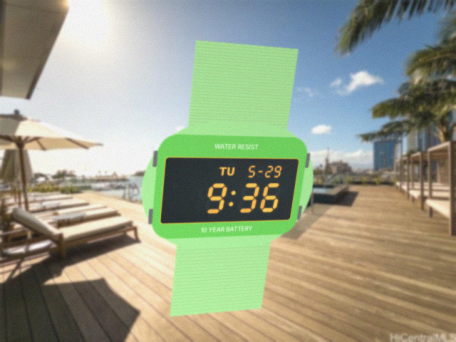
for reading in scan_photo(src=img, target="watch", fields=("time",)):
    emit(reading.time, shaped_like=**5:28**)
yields **9:36**
